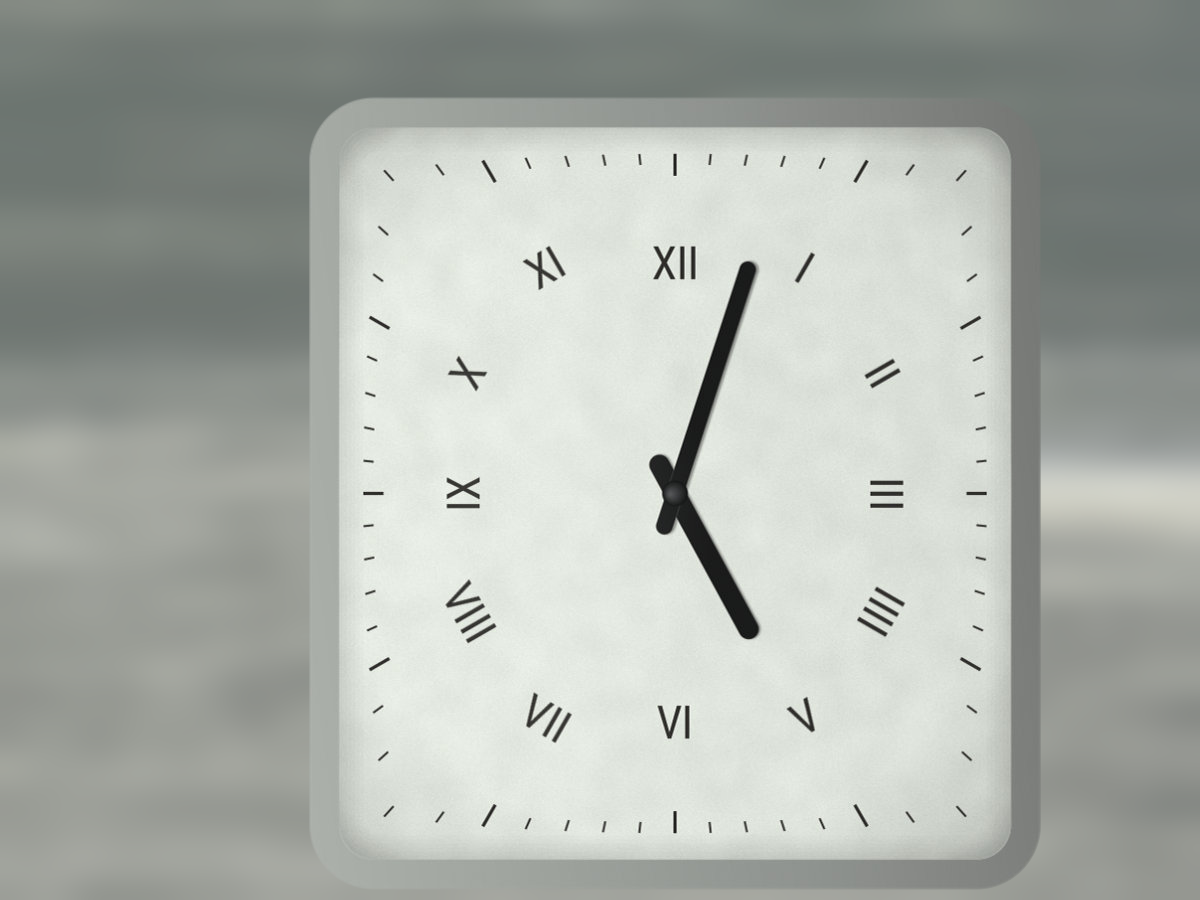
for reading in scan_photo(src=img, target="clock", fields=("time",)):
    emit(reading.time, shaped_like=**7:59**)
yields **5:03**
